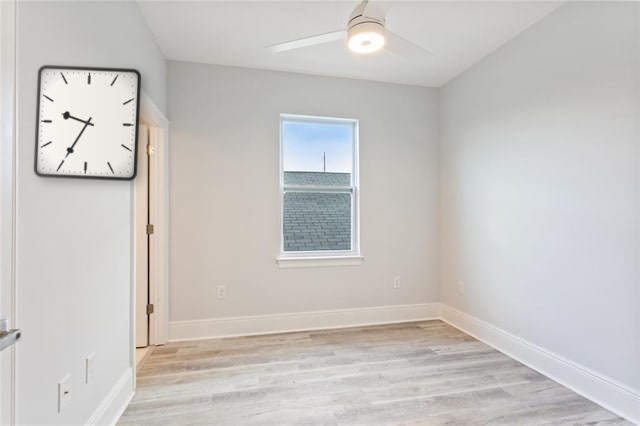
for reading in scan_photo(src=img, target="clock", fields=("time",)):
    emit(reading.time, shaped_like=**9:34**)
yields **9:35**
